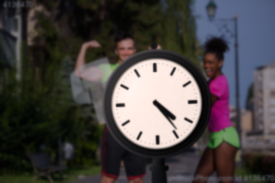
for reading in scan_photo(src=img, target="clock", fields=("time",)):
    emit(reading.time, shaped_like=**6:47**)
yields **4:24**
